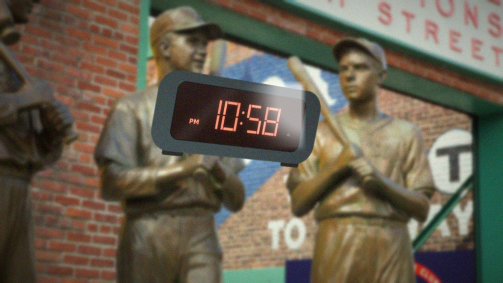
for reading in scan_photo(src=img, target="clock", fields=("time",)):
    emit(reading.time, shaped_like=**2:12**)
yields **10:58**
